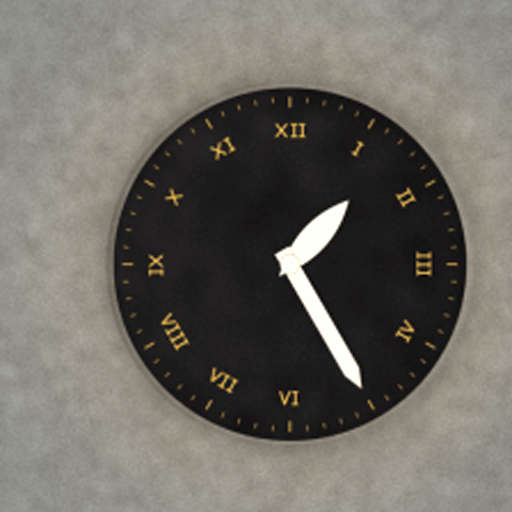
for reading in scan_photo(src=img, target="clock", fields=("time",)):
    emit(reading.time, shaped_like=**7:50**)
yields **1:25**
